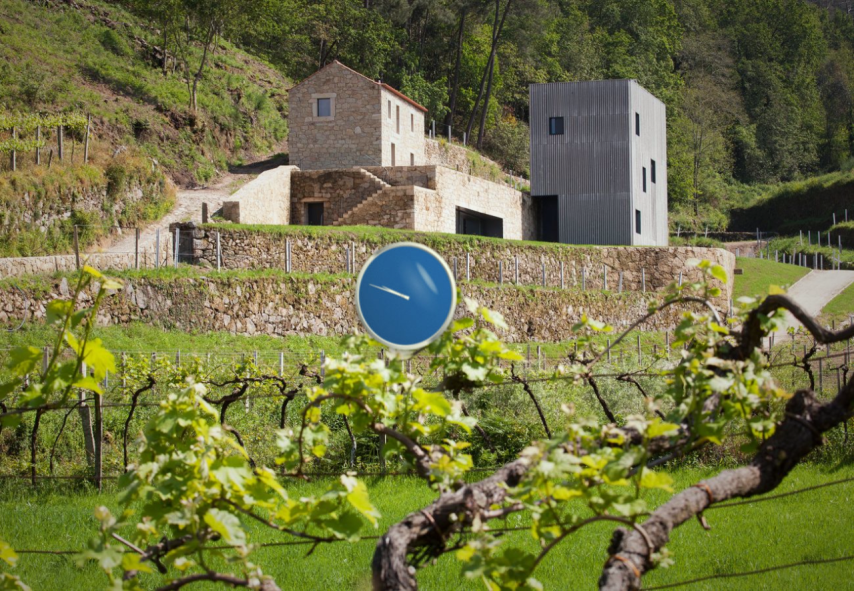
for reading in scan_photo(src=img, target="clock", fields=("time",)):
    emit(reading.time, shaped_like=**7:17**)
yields **9:48**
